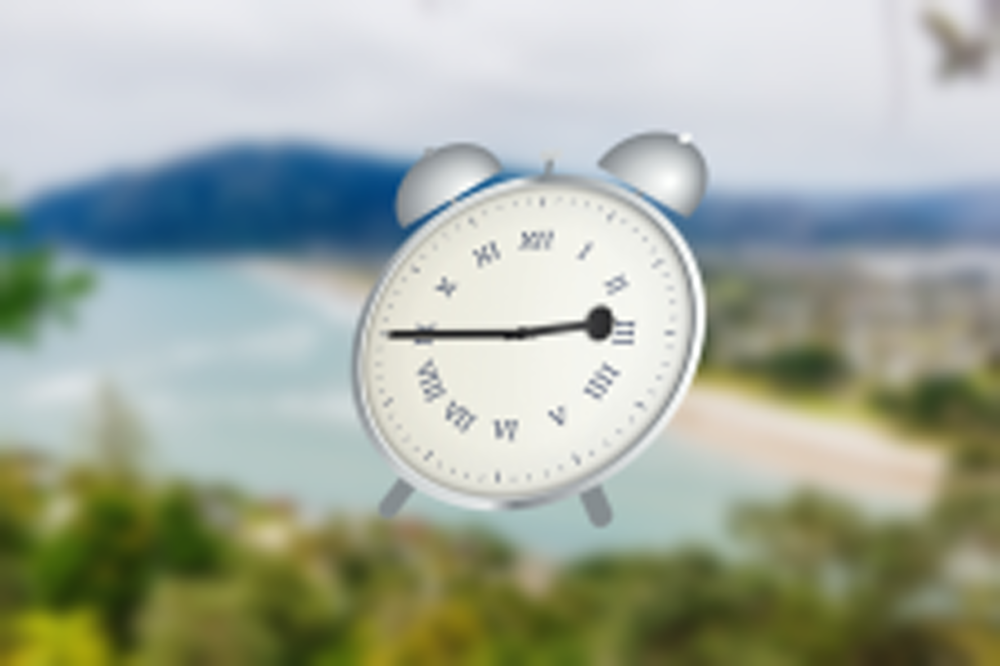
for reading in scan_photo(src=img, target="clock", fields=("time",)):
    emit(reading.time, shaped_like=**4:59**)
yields **2:45**
